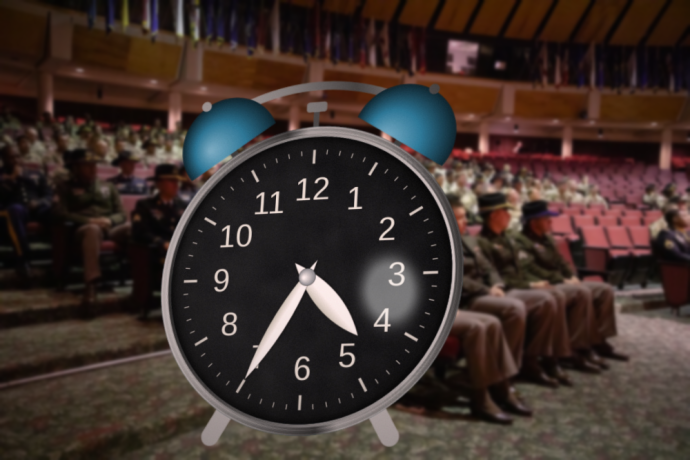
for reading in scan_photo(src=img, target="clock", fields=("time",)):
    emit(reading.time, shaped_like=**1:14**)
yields **4:35**
